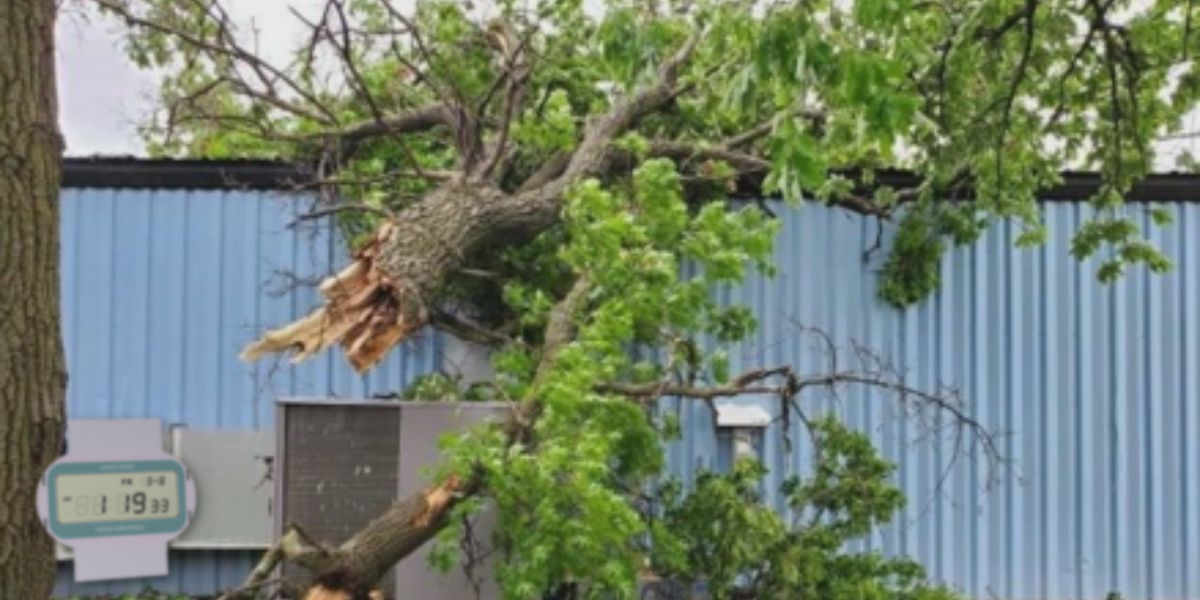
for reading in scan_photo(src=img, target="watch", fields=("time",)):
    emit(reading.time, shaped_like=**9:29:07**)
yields **1:19:33**
